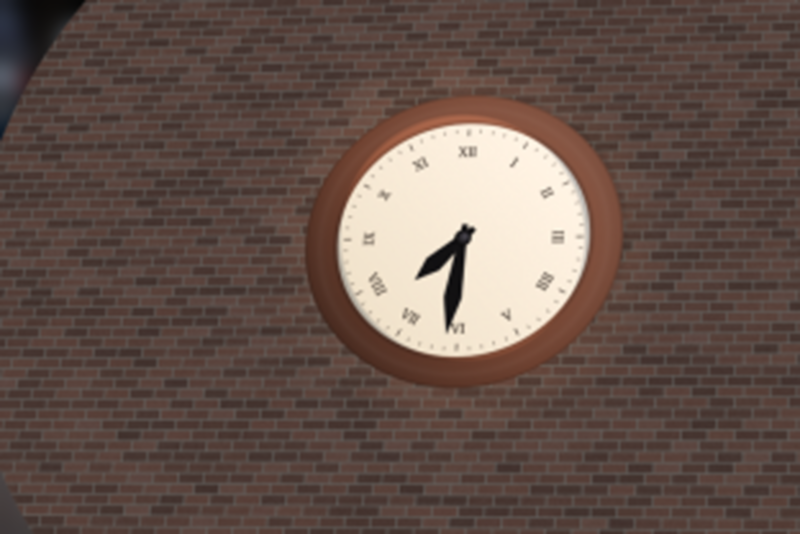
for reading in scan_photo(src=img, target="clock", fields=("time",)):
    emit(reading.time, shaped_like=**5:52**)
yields **7:31**
